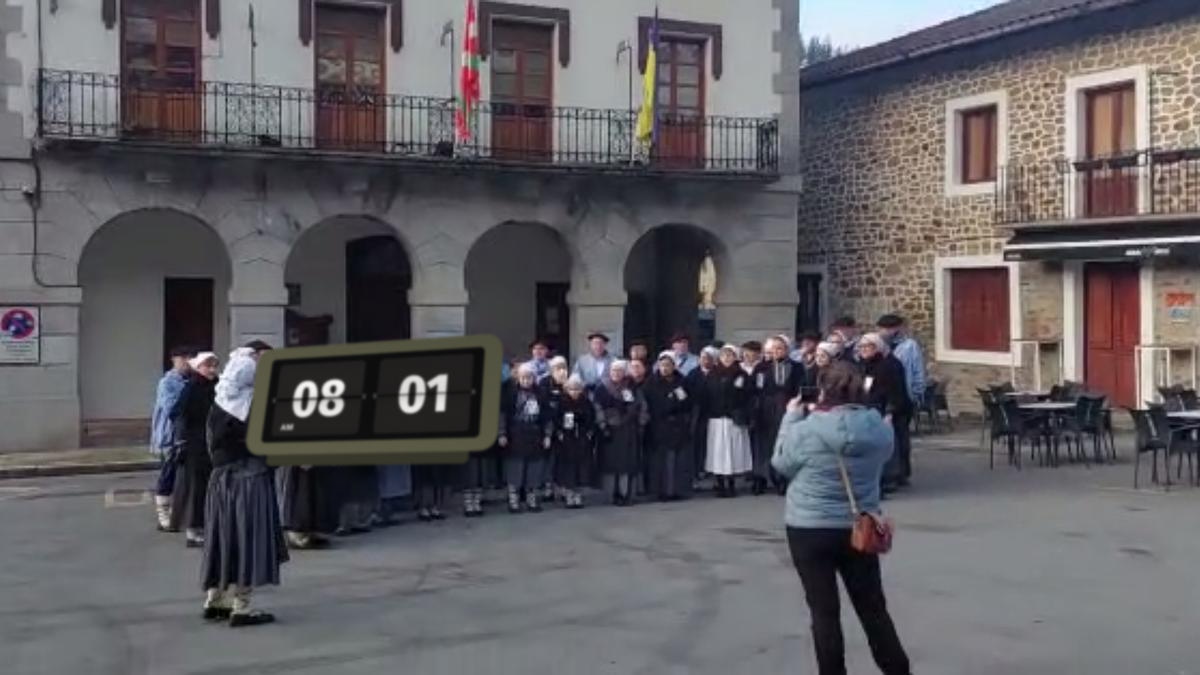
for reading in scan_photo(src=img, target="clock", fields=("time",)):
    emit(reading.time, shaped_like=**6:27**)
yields **8:01**
